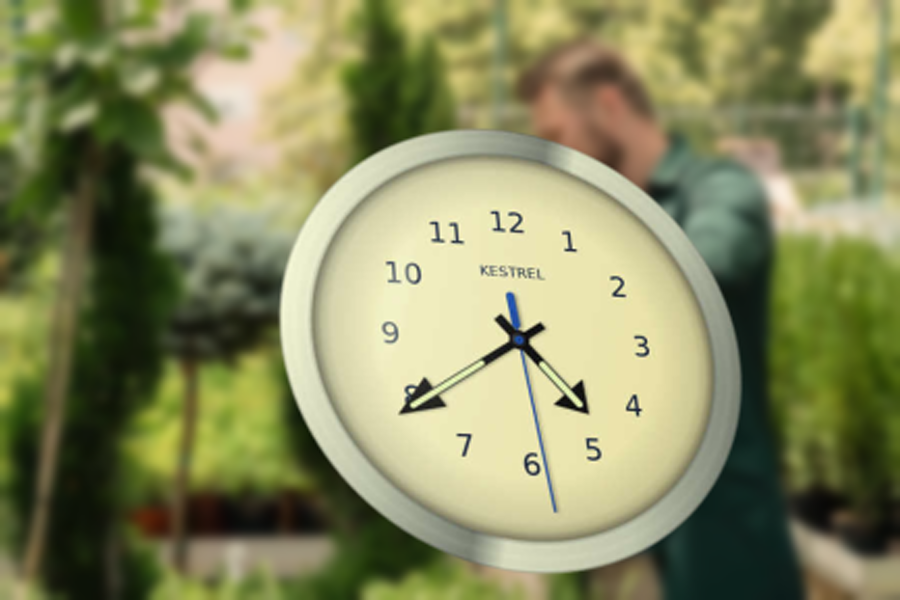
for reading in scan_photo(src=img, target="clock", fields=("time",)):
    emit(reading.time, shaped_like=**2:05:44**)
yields **4:39:29**
